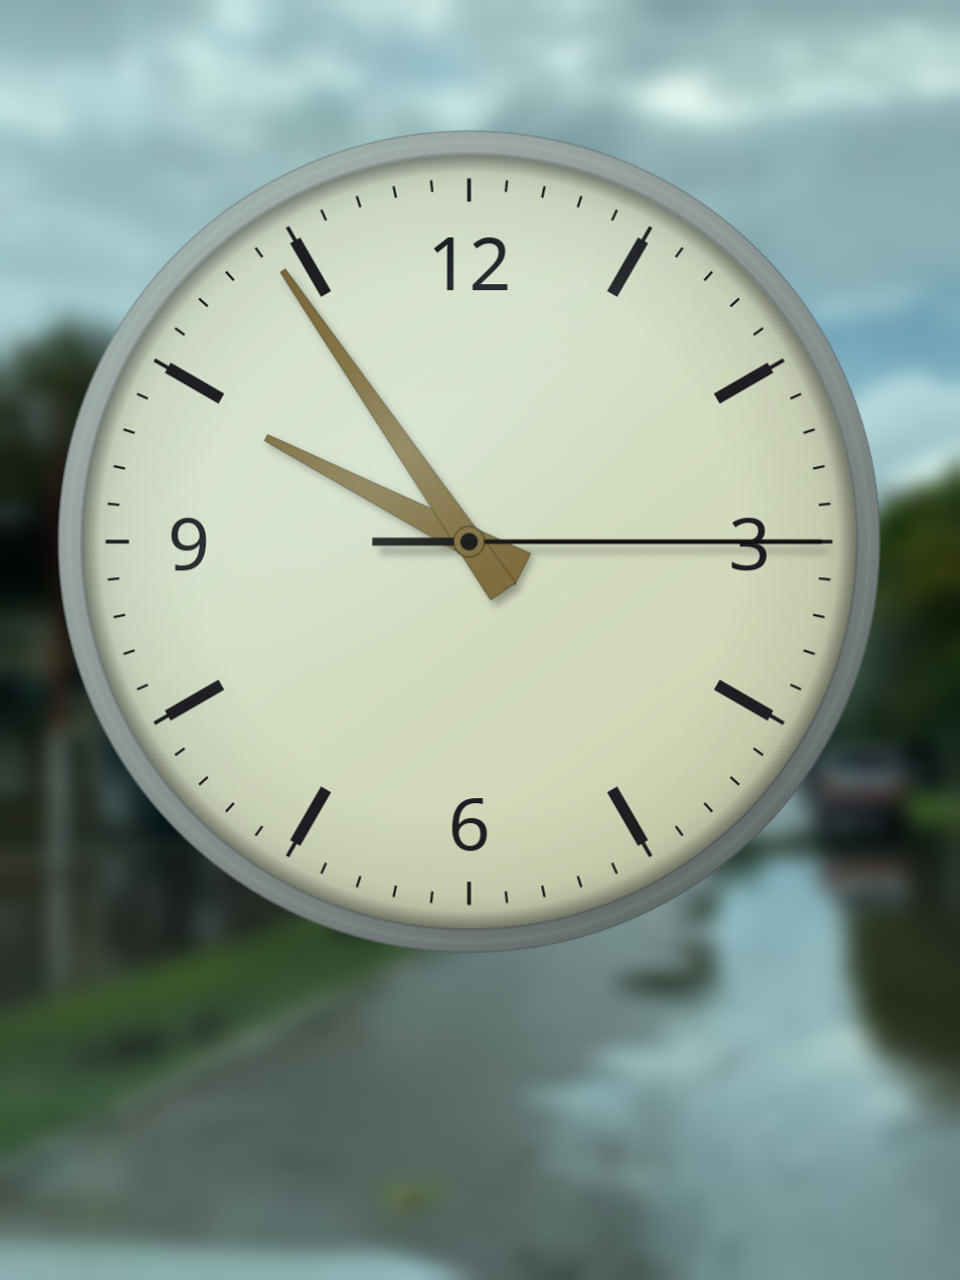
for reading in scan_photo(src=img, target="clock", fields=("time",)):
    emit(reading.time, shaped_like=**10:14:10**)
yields **9:54:15**
